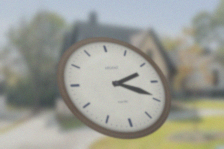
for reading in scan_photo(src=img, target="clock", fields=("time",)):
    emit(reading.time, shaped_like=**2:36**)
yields **2:19**
